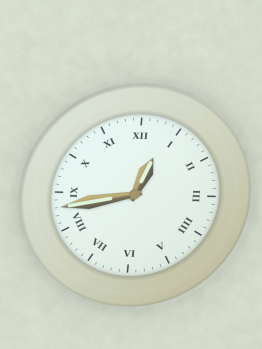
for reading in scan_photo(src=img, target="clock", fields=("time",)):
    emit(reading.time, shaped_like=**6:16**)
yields **12:43**
